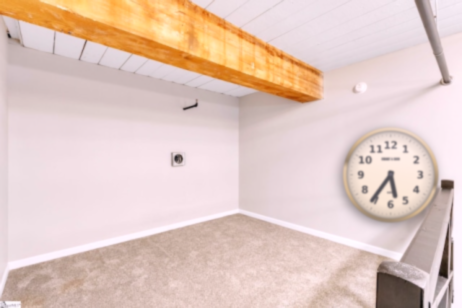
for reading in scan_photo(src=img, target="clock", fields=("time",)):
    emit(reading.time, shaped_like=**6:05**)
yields **5:36**
